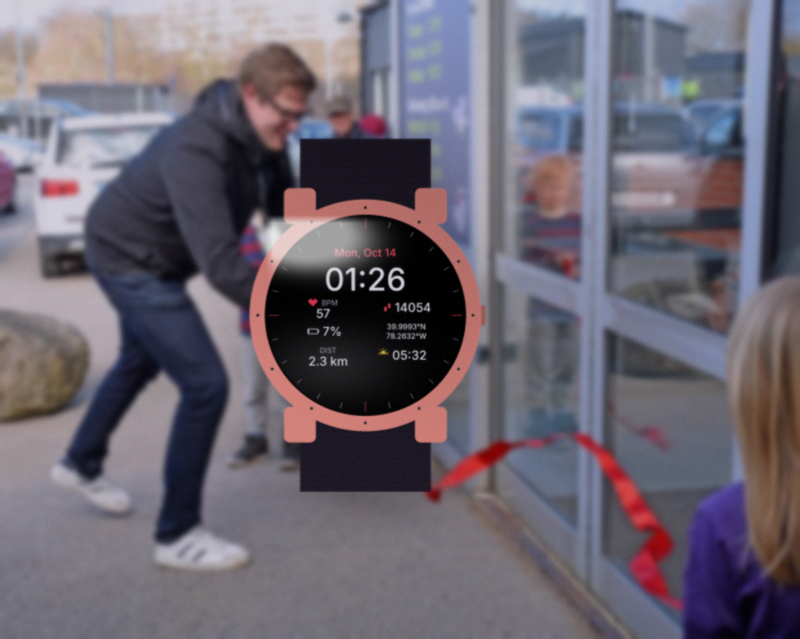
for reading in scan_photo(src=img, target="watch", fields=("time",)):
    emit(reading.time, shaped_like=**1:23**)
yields **1:26**
